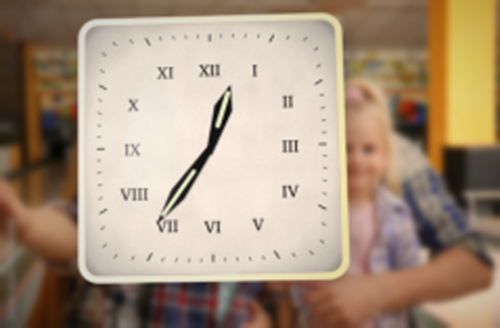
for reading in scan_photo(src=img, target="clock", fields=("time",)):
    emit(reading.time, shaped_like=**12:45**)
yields **12:36**
